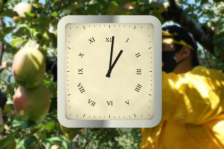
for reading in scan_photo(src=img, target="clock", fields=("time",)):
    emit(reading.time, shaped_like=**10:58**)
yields **1:01**
